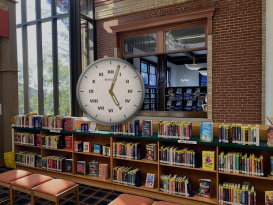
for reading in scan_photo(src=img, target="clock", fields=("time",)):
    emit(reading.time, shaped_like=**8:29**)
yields **5:03**
